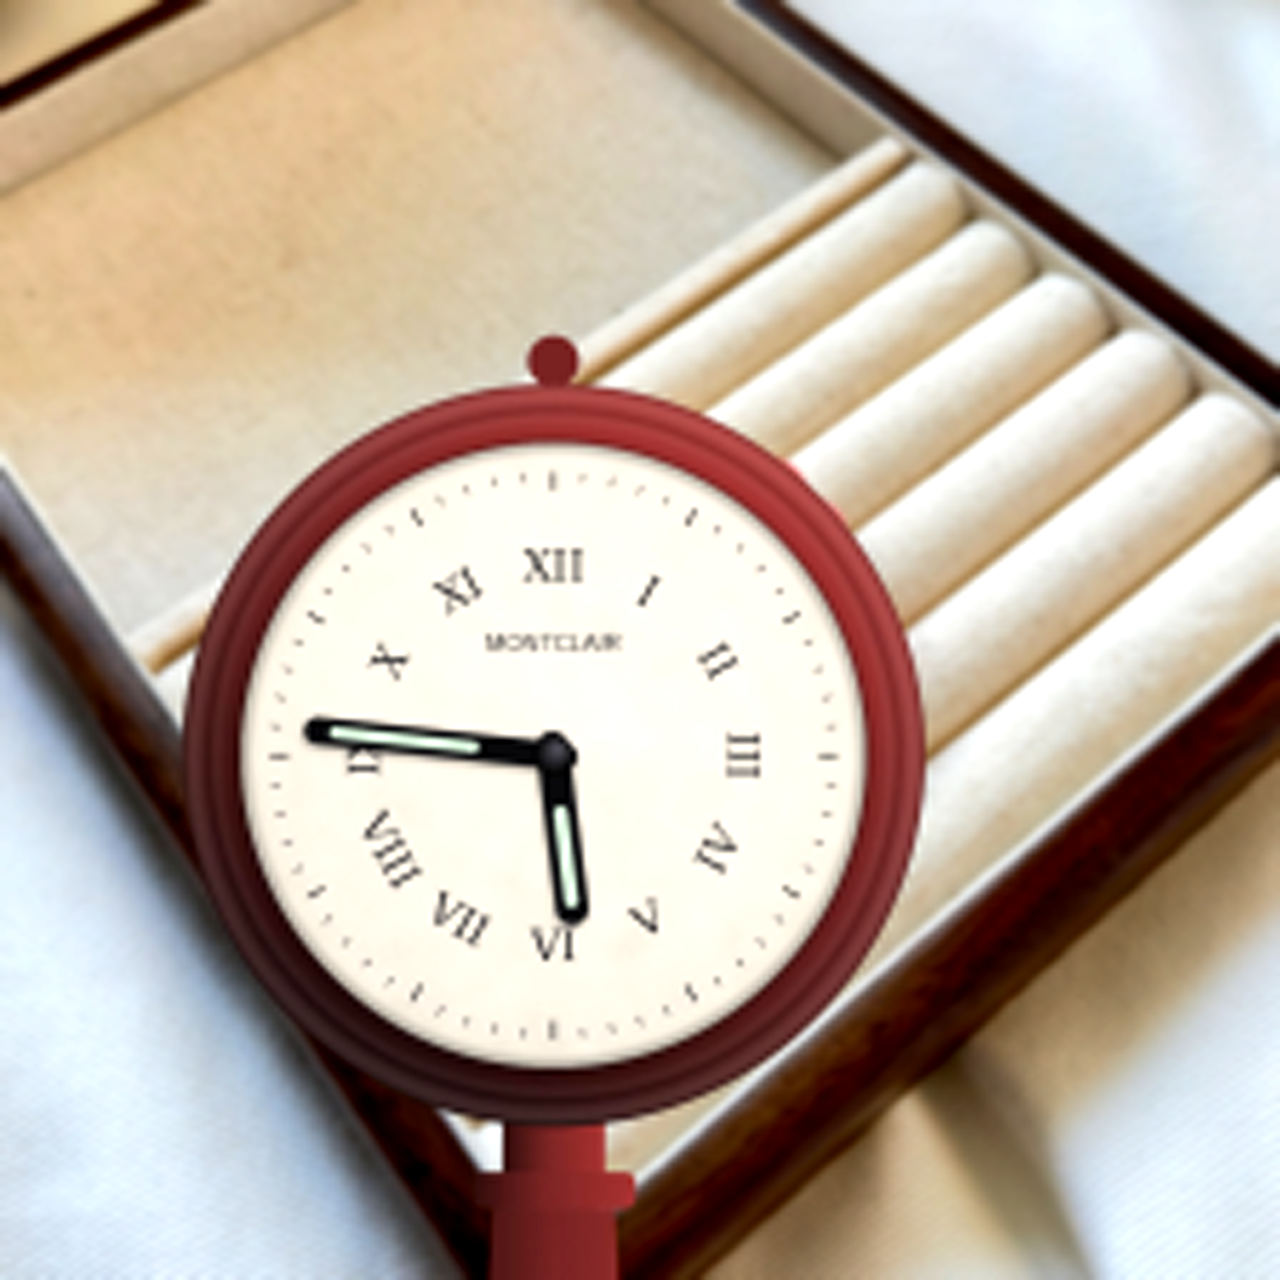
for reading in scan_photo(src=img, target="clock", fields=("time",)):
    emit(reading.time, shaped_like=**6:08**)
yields **5:46**
